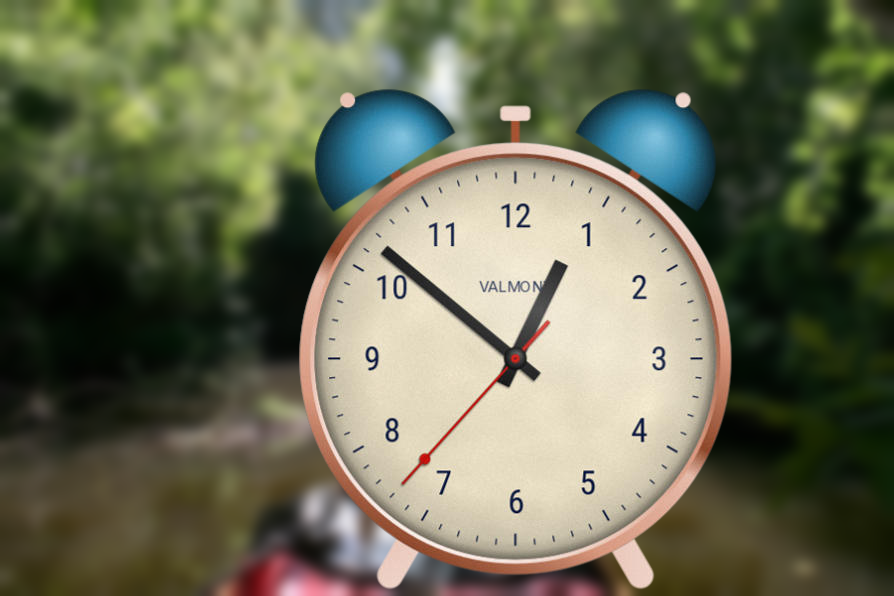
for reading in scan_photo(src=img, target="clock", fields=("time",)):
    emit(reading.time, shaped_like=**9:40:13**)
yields **12:51:37**
